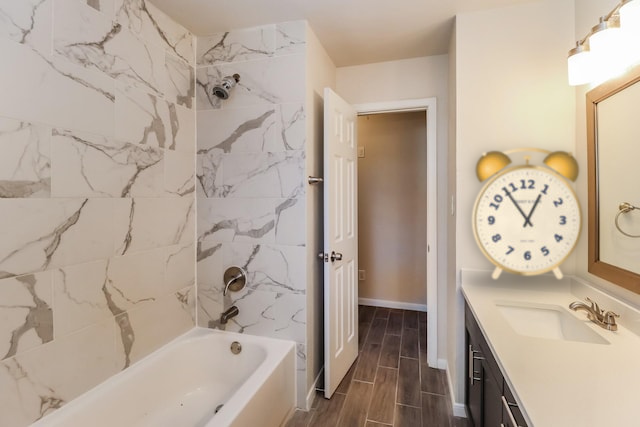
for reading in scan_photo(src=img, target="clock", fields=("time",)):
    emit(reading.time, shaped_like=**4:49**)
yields **12:54**
